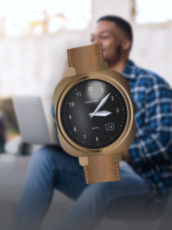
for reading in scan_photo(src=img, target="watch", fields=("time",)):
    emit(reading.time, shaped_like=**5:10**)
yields **3:08**
